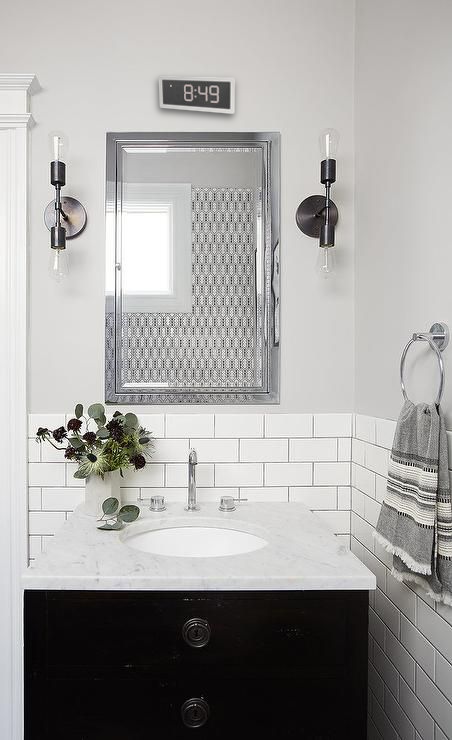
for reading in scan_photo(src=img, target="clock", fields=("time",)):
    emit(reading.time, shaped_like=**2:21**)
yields **8:49**
